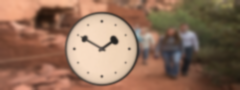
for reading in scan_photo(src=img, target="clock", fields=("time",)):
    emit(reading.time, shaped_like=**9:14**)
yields **1:50**
